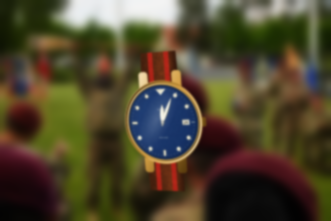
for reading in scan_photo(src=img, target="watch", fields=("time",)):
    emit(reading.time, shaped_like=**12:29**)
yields **12:04**
